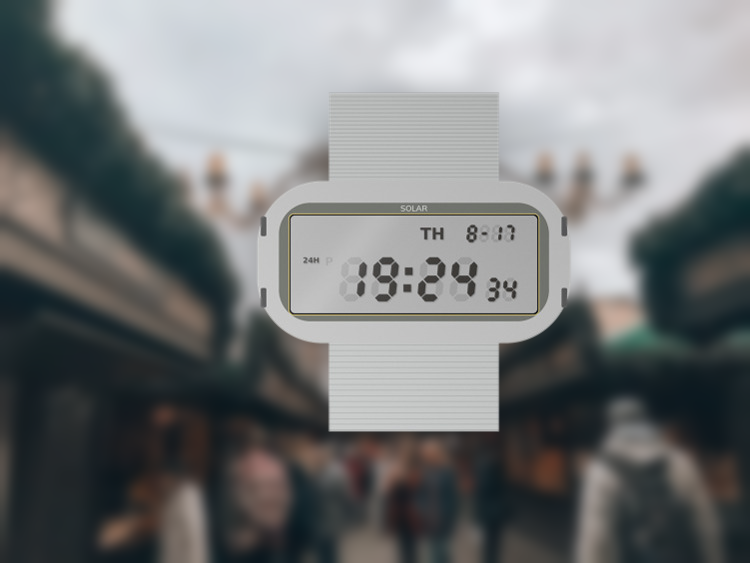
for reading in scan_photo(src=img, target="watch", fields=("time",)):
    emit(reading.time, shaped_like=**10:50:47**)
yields **19:24:34**
